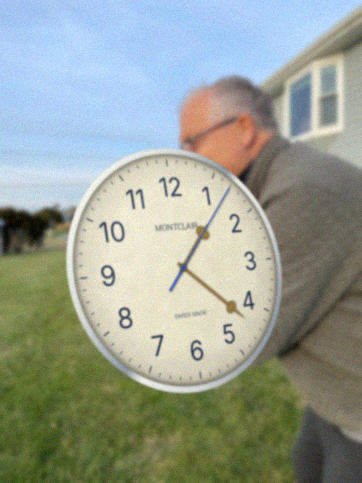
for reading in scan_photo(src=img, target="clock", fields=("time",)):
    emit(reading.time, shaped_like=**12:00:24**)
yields **1:22:07**
